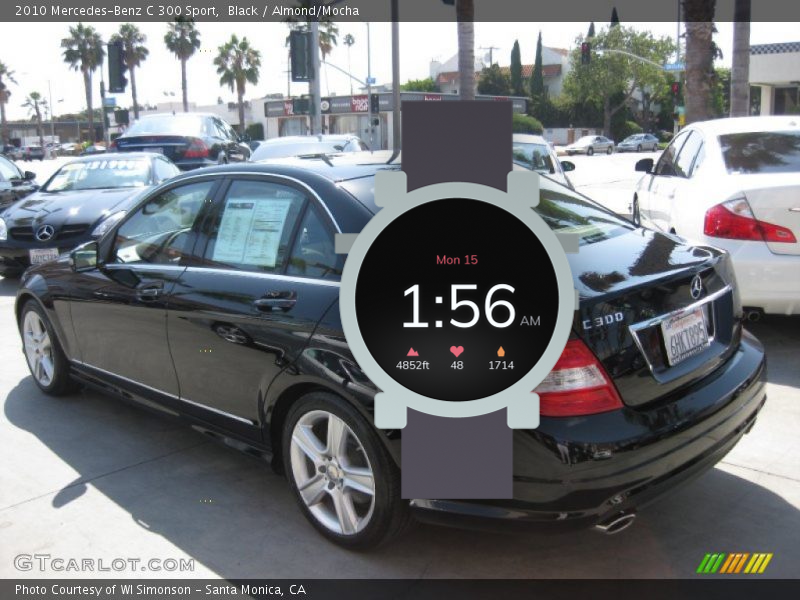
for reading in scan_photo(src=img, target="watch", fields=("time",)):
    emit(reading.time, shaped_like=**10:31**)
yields **1:56**
